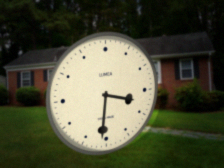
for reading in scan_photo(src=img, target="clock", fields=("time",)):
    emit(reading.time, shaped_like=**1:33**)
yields **3:31**
